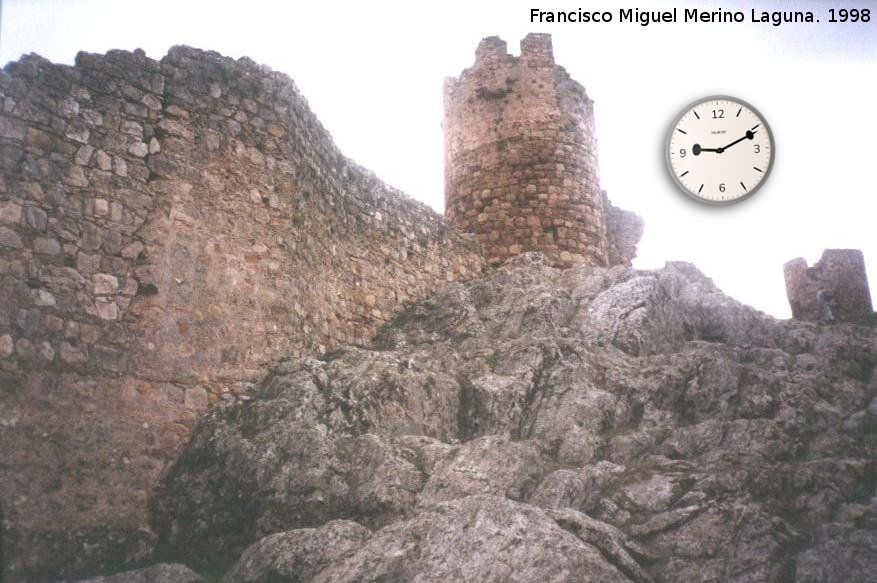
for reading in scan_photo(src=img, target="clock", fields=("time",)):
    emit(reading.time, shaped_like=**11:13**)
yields **9:11**
